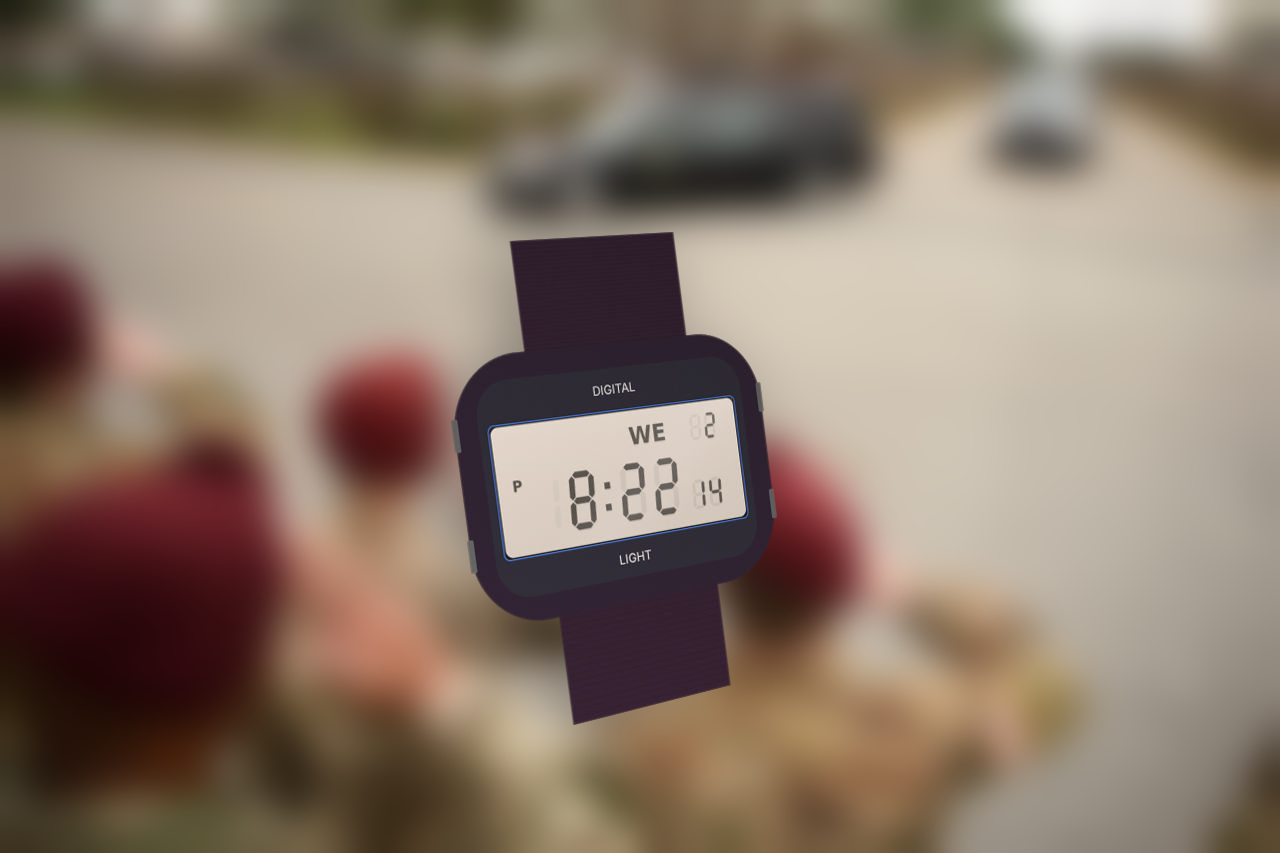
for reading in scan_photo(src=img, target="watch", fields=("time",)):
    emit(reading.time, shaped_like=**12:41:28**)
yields **8:22:14**
